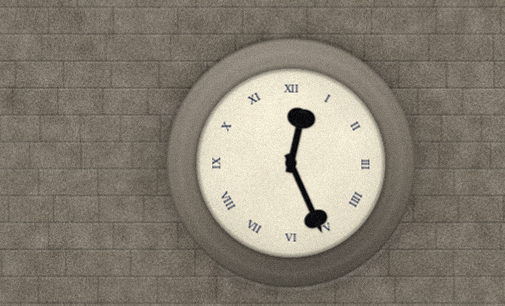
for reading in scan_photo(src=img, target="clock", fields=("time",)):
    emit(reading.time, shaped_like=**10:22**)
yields **12:26**
